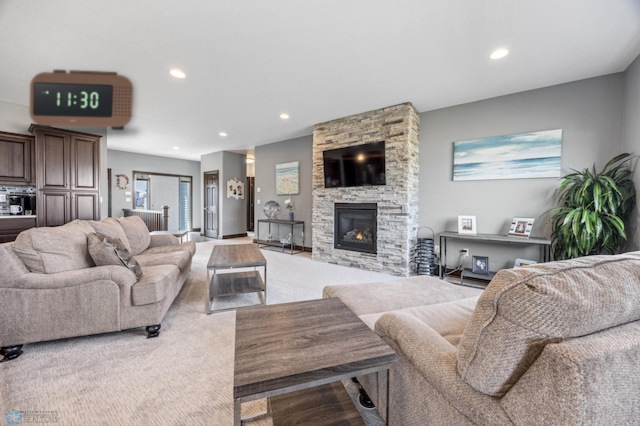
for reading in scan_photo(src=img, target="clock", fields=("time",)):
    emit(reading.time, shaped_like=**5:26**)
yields **11:30**
